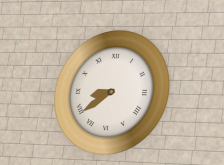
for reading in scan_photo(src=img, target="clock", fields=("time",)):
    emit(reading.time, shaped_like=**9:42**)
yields **8:39**
